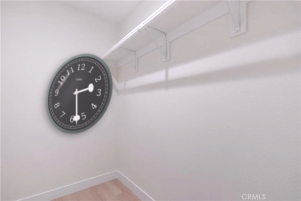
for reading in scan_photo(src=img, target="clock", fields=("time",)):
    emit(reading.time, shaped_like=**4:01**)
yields **2:28**
